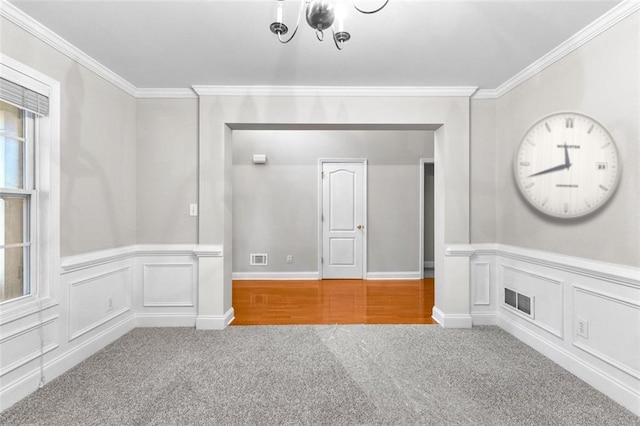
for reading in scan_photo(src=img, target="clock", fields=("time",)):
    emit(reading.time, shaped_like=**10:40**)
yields **11:42**
